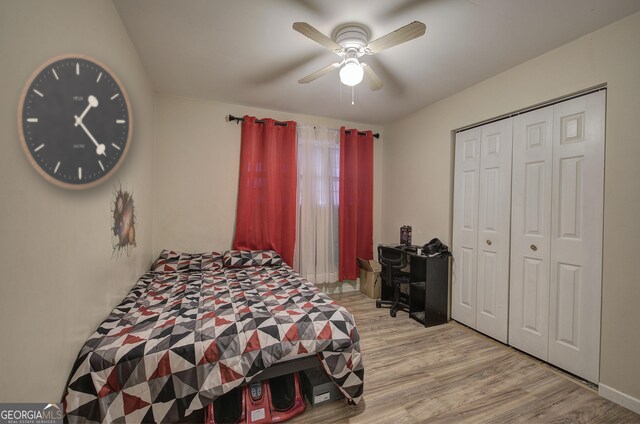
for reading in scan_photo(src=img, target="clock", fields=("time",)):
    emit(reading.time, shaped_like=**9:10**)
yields **1:23**
